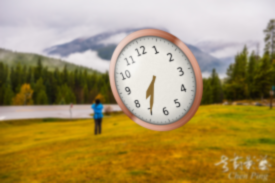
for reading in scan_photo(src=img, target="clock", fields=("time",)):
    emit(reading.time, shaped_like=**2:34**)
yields **7:35**
